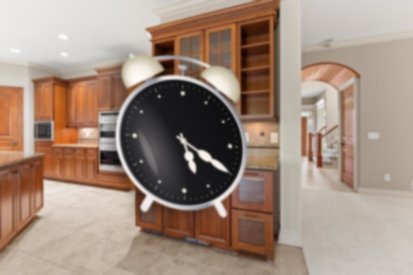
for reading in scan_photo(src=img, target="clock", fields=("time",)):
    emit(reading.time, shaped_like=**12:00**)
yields **5:20**
